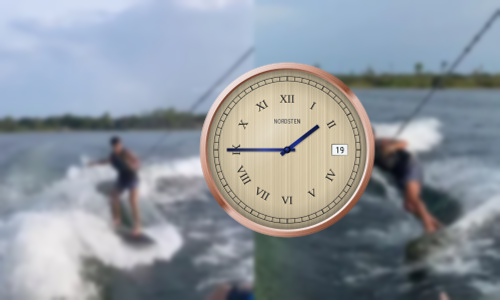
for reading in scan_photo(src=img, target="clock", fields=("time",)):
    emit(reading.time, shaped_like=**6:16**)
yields **1:45**
